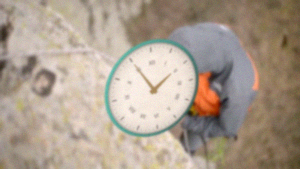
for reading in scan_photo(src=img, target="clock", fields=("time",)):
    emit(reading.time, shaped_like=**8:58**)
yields **1:55**
